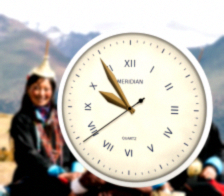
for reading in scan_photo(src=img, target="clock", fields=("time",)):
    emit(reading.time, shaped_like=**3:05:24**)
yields **9:54:39**
